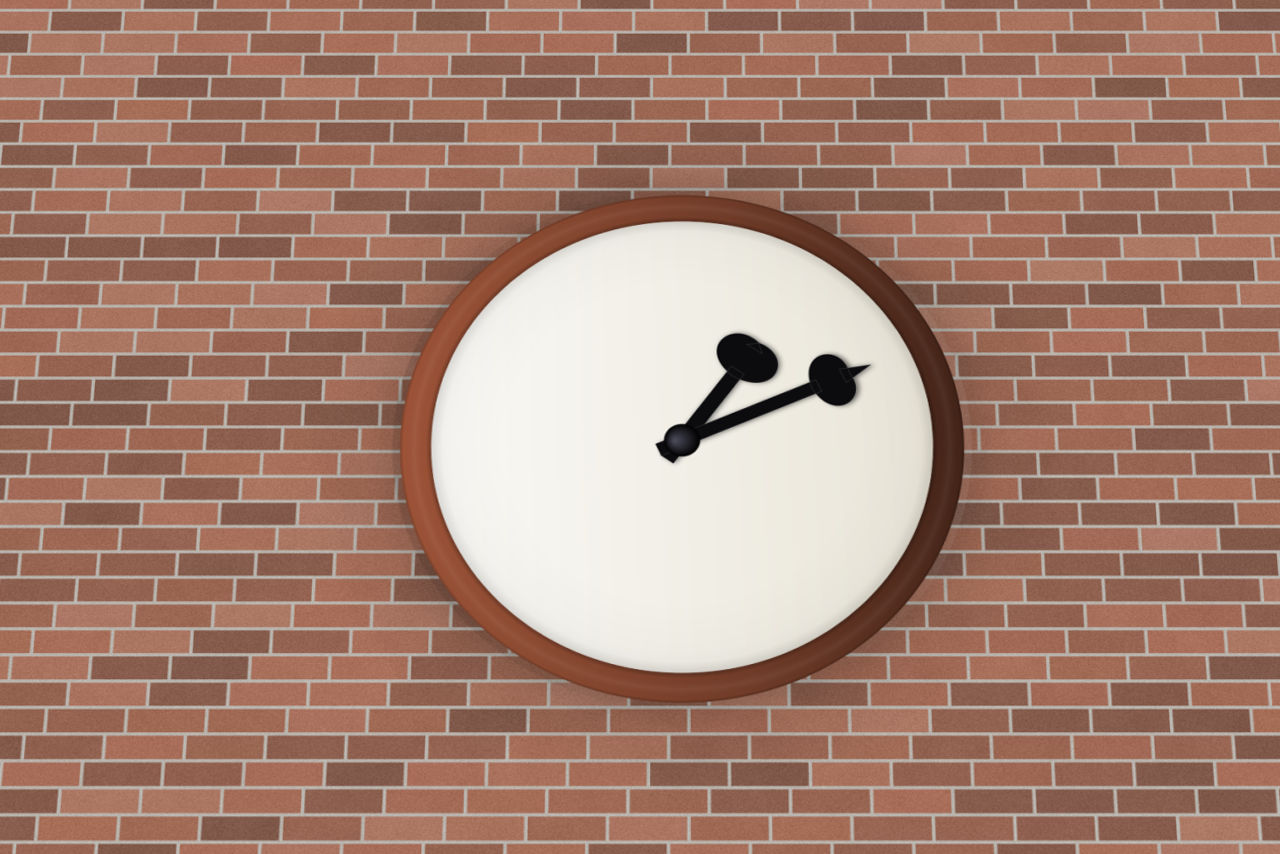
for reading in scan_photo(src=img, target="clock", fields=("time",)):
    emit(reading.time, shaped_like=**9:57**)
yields **1:11**
